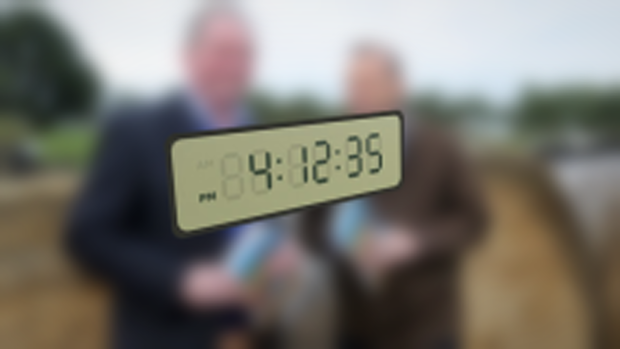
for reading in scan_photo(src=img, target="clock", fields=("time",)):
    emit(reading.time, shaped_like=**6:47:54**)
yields **4:12:35**
